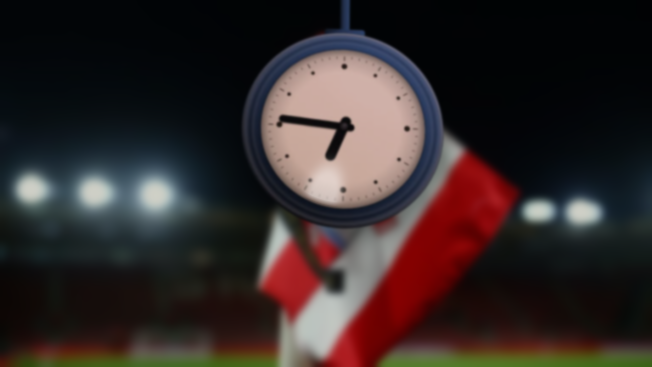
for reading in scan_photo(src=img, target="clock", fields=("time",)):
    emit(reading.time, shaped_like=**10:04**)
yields **6:46**
